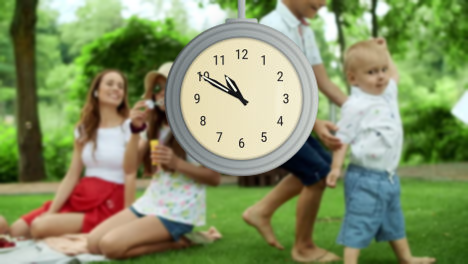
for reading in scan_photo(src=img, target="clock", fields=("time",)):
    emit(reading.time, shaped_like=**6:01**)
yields **10:50**
